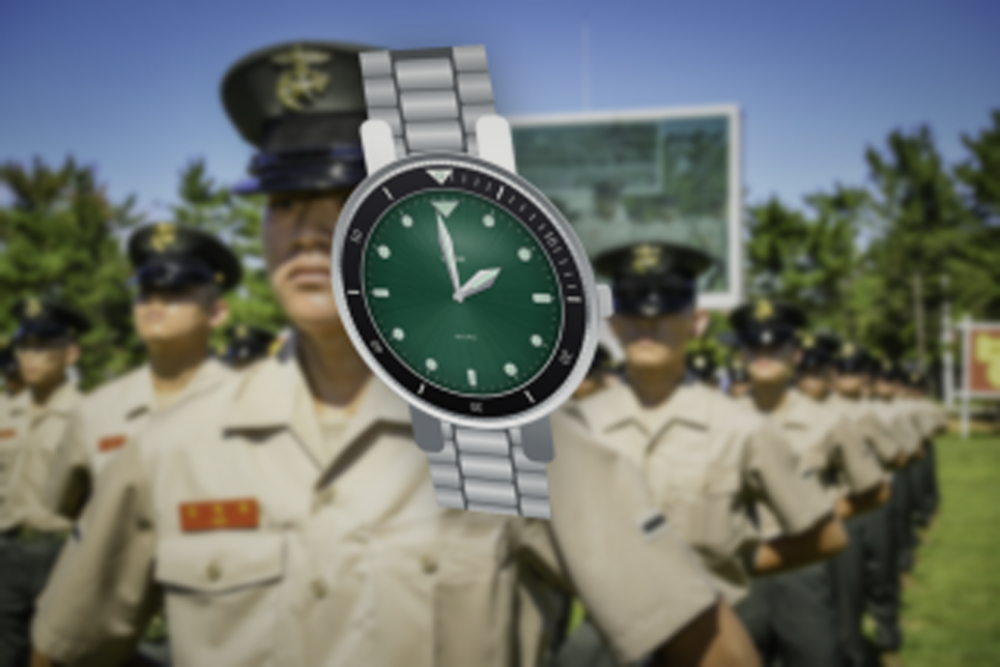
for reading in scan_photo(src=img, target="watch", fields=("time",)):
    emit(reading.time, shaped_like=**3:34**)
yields **1:59**
